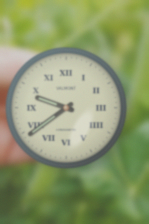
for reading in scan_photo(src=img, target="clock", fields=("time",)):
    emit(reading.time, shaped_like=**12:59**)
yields **9:39**
